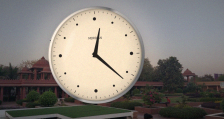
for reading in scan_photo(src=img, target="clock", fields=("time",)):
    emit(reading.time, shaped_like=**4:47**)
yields **12:22**
